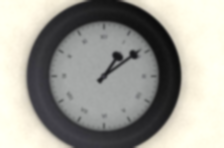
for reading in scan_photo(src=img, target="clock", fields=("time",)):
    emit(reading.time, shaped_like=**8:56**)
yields **1:09**
